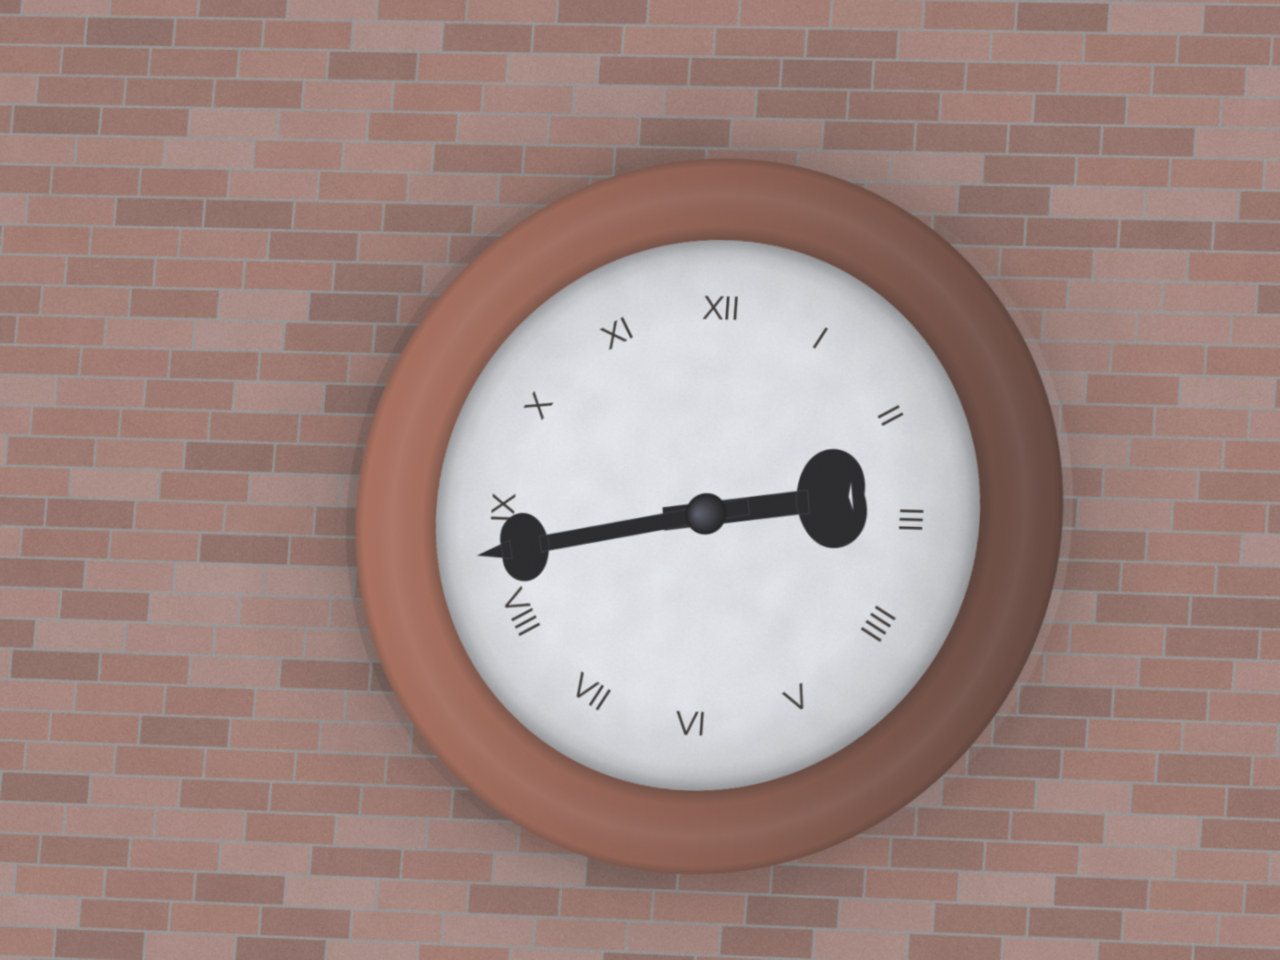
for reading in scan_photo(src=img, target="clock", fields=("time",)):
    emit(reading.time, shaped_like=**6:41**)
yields **2:43**
